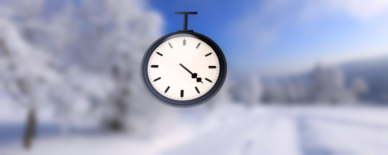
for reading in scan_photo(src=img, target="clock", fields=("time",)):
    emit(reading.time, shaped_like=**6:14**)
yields **4:22**
